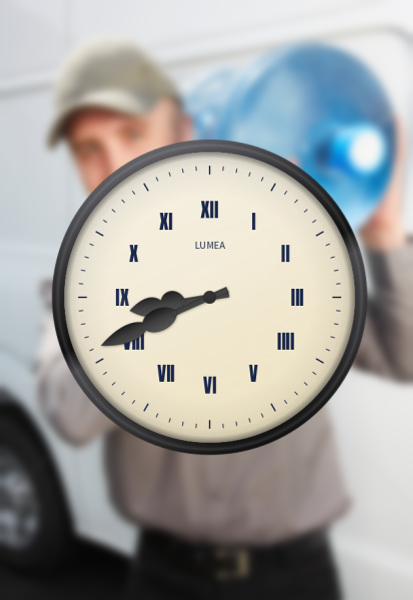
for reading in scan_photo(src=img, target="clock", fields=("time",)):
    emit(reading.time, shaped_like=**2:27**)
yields **8:41**
